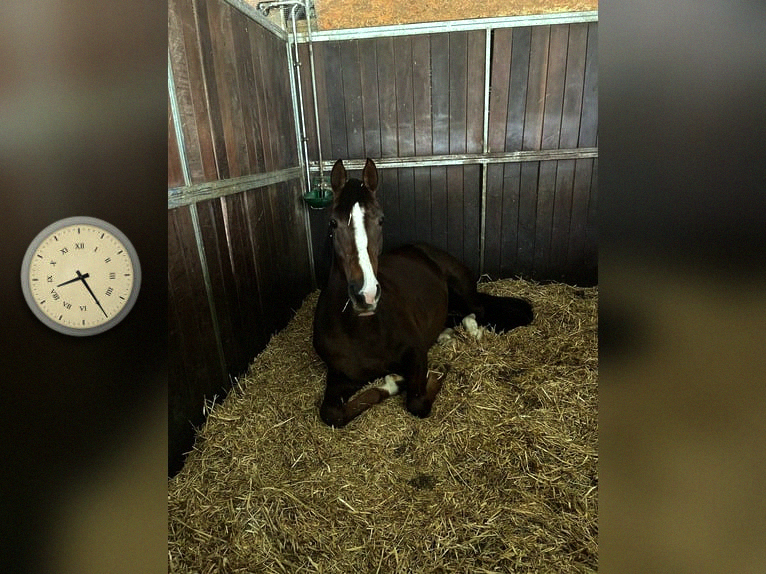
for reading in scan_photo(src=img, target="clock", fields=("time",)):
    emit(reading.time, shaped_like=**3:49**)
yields **8:25**
